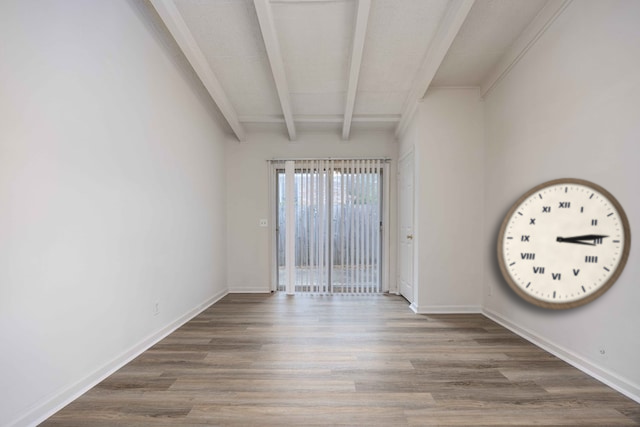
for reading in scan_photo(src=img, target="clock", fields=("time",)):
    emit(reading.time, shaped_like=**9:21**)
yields **3:14**
